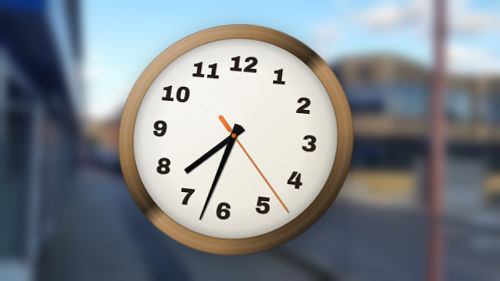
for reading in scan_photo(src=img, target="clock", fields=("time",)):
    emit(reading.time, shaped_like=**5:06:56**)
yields **7:32:23**
